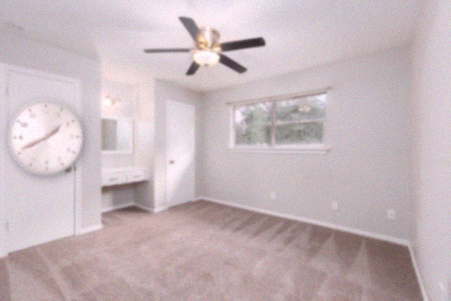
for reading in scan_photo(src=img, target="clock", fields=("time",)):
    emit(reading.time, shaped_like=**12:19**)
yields **1:41**
